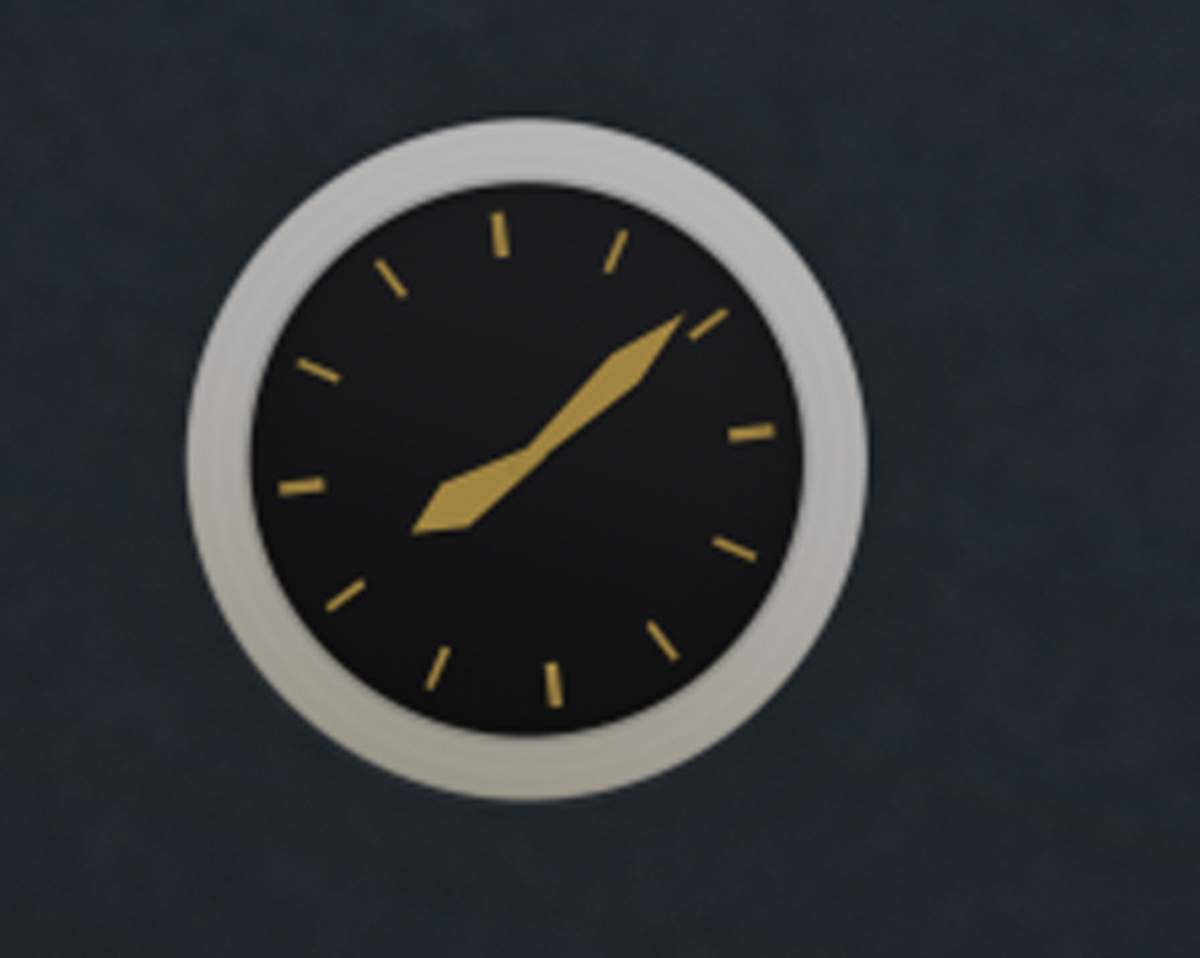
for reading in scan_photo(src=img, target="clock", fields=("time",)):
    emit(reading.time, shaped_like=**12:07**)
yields **8:09**
